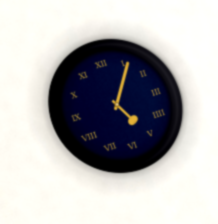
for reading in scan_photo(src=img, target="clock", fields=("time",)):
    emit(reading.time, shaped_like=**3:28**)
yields **5:06**
